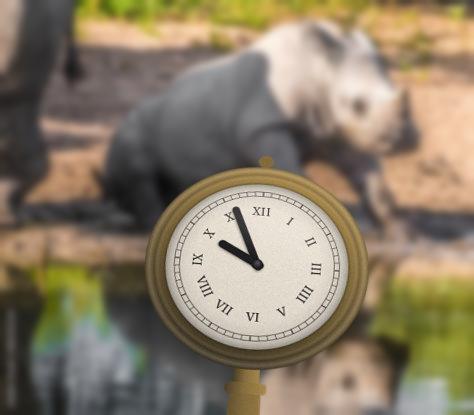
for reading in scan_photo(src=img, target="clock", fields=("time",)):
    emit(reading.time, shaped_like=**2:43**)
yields **9:56**
